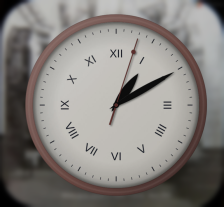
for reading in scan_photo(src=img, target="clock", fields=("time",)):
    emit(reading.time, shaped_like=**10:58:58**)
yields **1:10:03**
